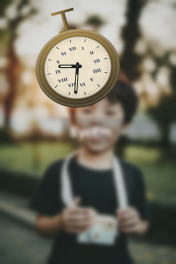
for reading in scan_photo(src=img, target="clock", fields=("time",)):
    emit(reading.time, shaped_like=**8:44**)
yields **9:33**
